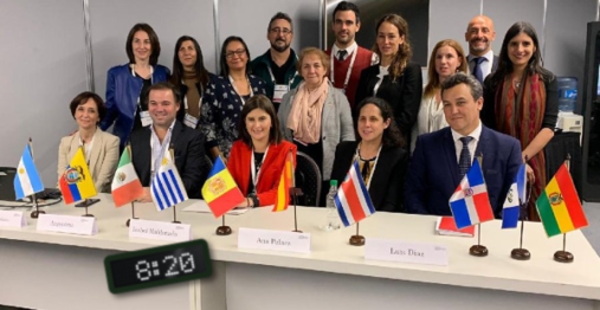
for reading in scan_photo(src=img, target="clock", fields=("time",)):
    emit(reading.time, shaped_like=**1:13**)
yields **8:20**
